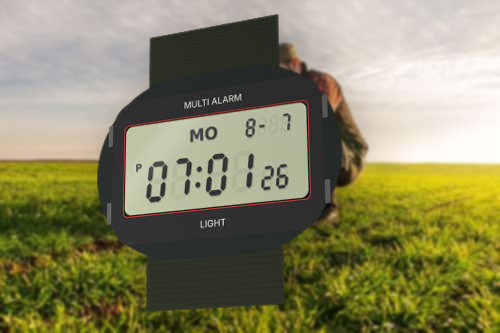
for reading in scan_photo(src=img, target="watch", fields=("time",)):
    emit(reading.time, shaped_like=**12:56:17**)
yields **7:01:26**
